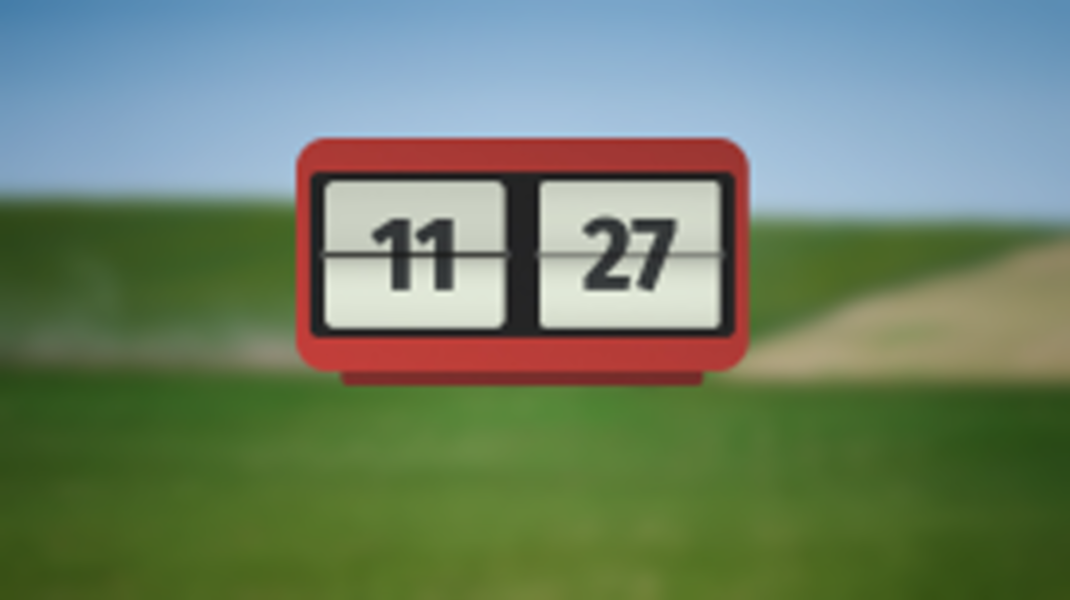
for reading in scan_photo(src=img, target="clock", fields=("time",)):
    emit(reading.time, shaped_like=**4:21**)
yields **11:27**
